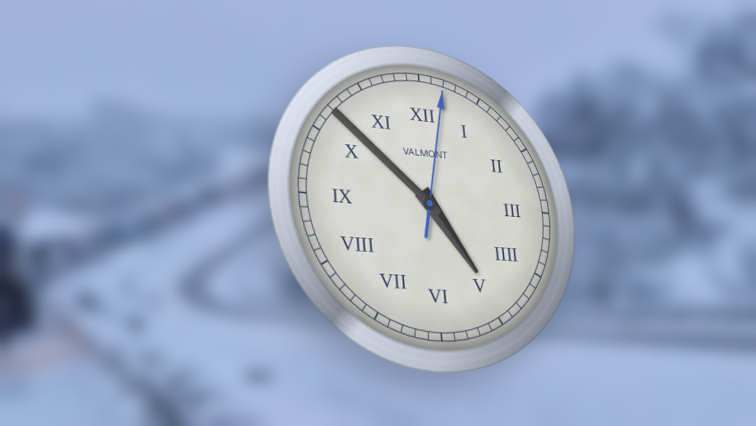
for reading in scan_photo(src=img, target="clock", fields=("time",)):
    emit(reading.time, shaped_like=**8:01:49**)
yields **4:52:02**
